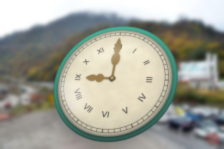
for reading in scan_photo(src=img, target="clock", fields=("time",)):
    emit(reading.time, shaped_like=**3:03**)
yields **9:00**
